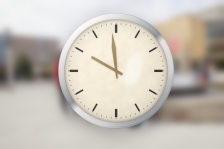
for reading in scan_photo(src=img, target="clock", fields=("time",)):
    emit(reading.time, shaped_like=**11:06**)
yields **9:59**
